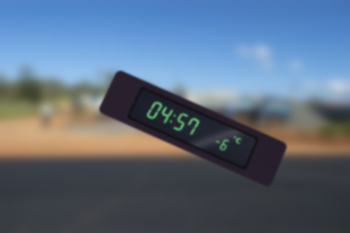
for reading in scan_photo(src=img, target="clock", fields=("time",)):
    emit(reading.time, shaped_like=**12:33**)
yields **4:57**
